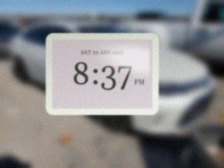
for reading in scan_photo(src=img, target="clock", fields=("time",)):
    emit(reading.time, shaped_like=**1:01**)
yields **8:37**
